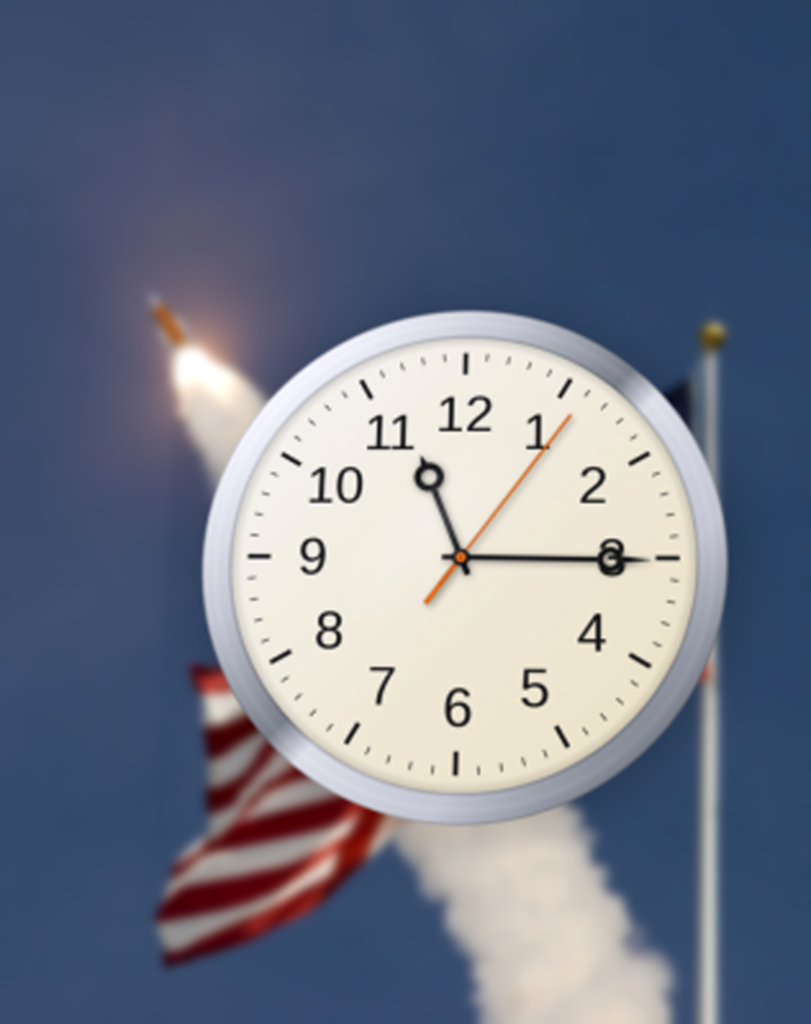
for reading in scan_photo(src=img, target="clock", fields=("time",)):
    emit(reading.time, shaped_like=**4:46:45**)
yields **11:15:06**
